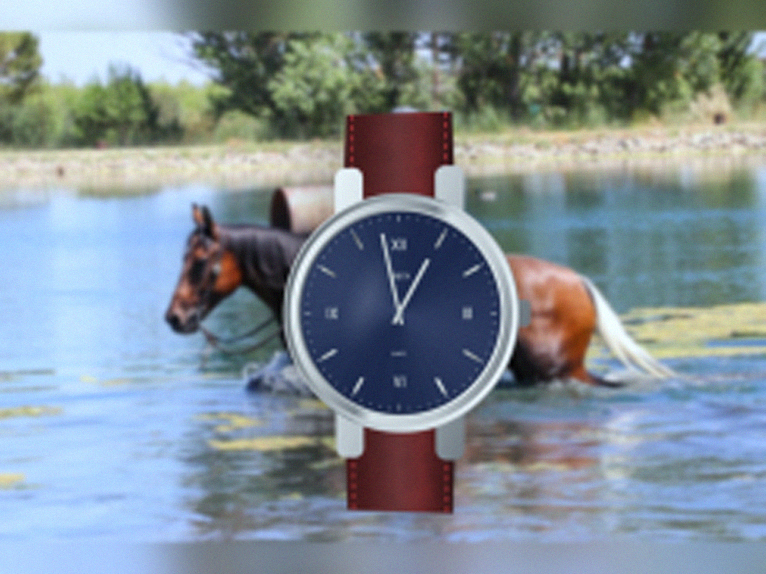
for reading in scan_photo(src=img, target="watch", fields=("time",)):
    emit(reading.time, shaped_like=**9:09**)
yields **12:58**
